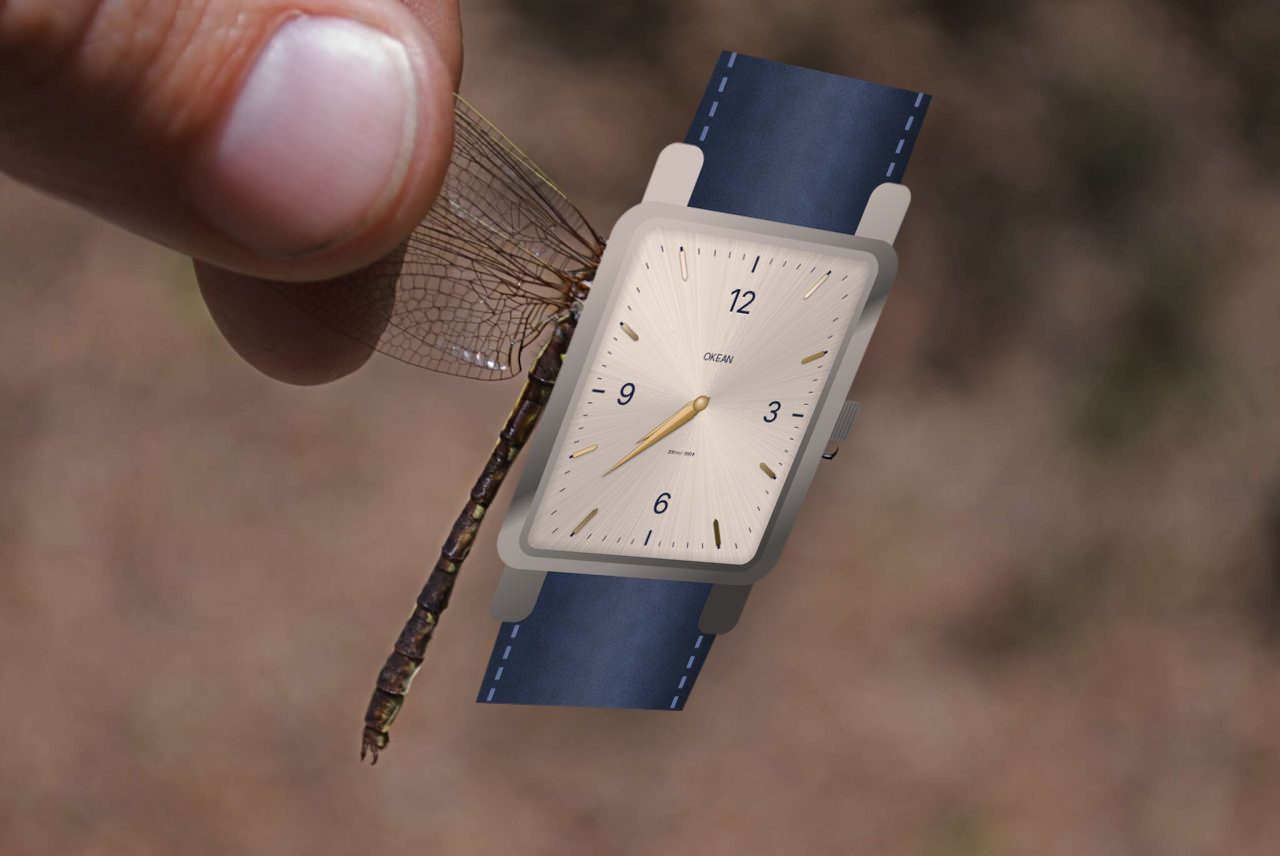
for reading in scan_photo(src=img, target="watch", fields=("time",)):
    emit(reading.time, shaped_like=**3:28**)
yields **7:37**
